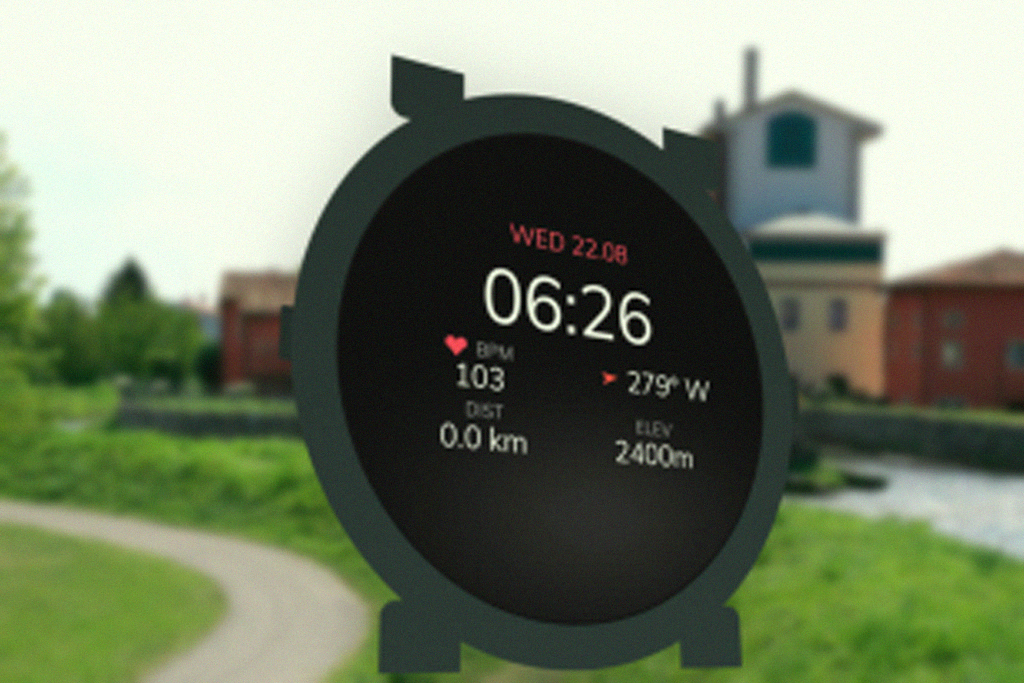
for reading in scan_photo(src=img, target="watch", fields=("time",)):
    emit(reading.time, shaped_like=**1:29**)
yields **6:26**
